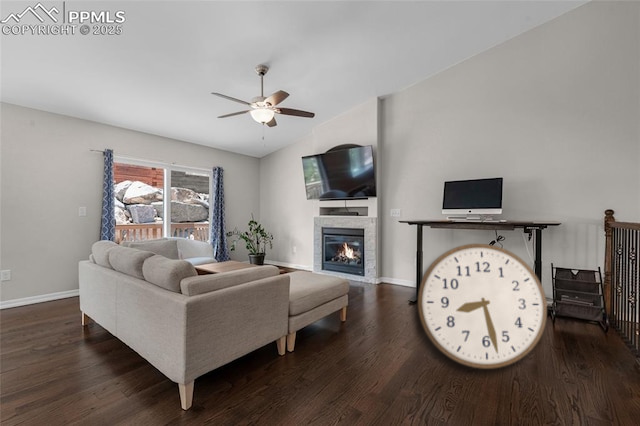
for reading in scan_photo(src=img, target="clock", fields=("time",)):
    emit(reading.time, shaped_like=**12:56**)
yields **8:28**
